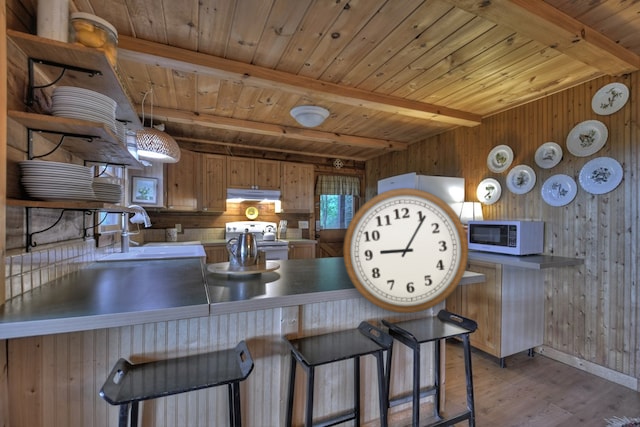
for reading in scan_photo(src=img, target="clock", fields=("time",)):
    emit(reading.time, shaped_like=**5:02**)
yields **9:06**
